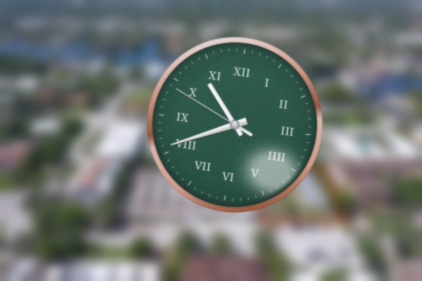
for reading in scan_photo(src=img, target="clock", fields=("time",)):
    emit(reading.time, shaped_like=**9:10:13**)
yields **10:40:49**
